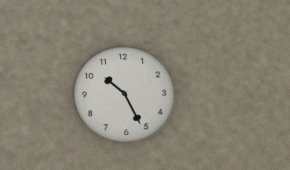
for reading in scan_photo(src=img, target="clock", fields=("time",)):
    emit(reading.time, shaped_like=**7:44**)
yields **10:26**
